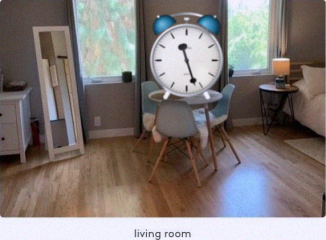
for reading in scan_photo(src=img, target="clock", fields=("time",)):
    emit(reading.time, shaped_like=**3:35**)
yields **11:27**
